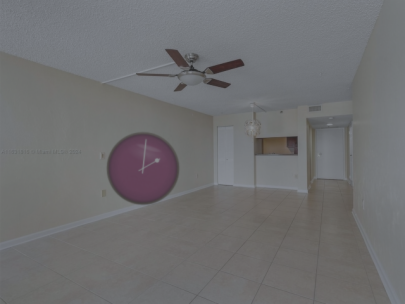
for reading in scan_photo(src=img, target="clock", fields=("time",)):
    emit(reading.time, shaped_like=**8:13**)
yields **2:01**
